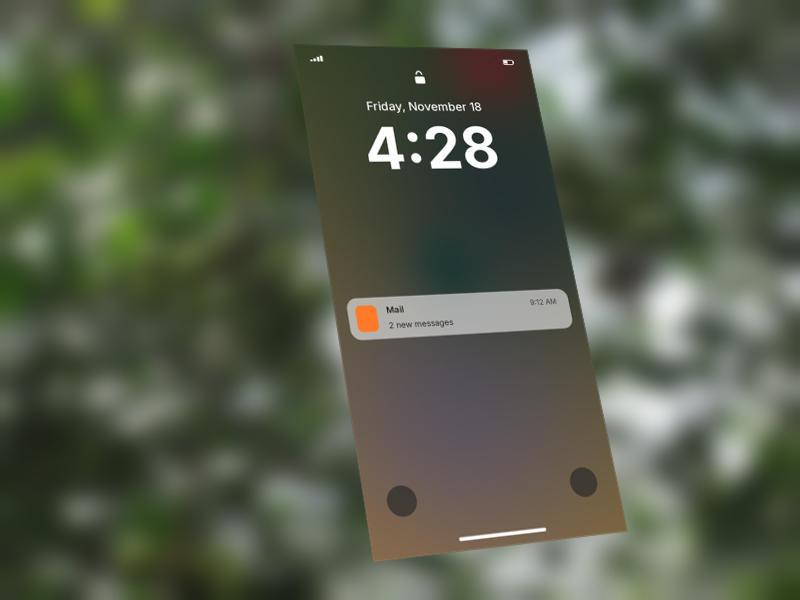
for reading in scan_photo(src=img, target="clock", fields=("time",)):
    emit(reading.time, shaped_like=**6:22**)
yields **4:28**
